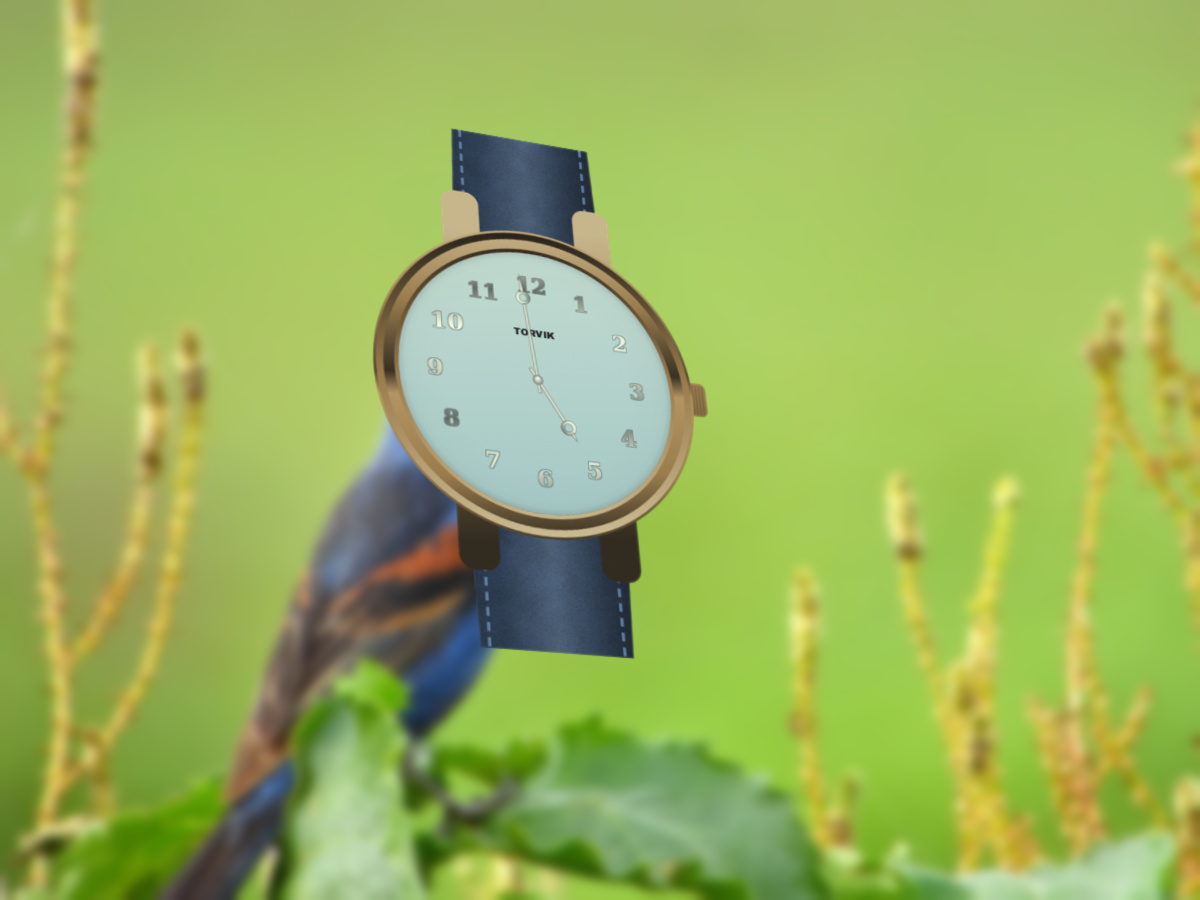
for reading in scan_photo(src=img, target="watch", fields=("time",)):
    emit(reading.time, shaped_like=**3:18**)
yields **4:59**
